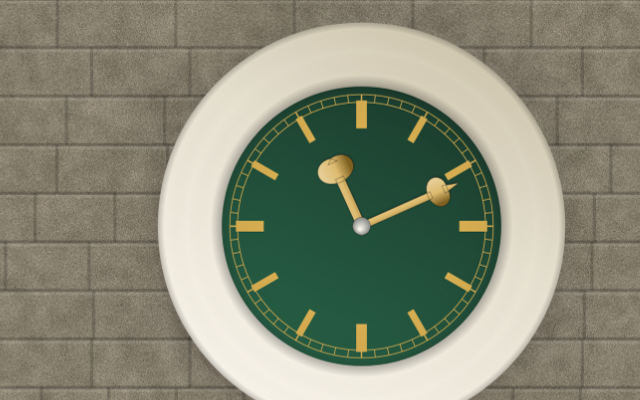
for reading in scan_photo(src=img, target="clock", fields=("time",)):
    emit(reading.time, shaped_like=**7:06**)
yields **11:11**
